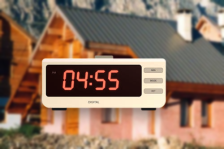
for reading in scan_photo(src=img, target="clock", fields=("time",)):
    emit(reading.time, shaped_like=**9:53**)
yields **4:55**
